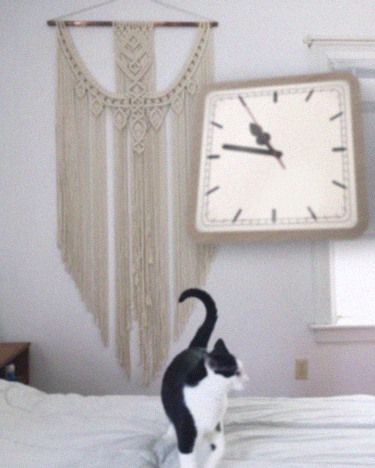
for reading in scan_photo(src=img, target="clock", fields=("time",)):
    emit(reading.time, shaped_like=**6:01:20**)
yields **10:46:55**
